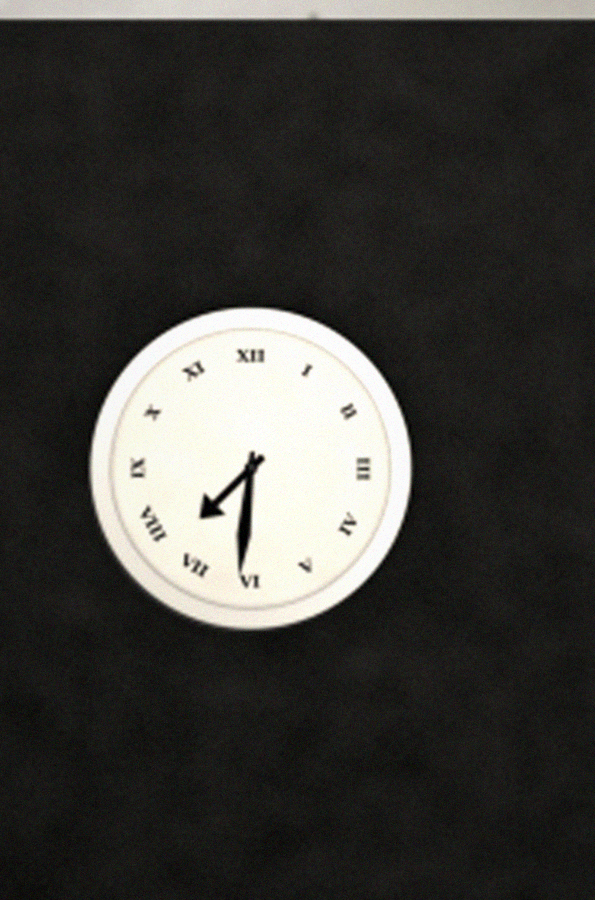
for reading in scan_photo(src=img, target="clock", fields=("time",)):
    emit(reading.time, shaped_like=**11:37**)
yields **7:31**
